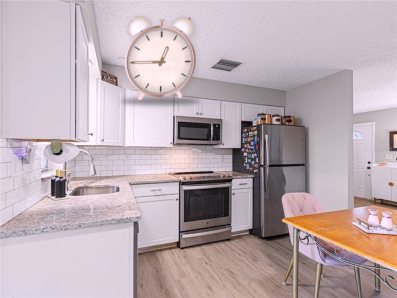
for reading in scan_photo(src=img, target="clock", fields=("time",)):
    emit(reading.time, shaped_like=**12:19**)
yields **12:45**
